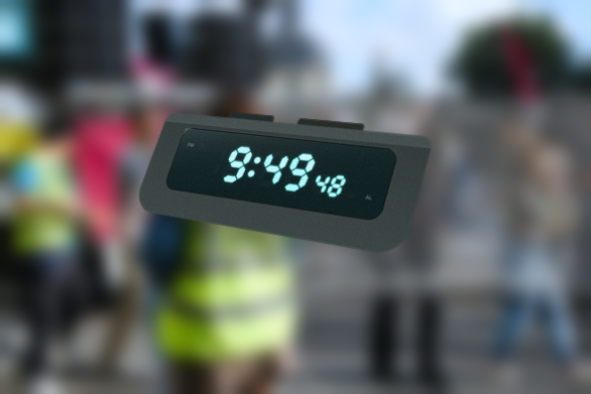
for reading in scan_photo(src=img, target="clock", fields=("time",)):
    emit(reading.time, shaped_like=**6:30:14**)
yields **9:49:48**
